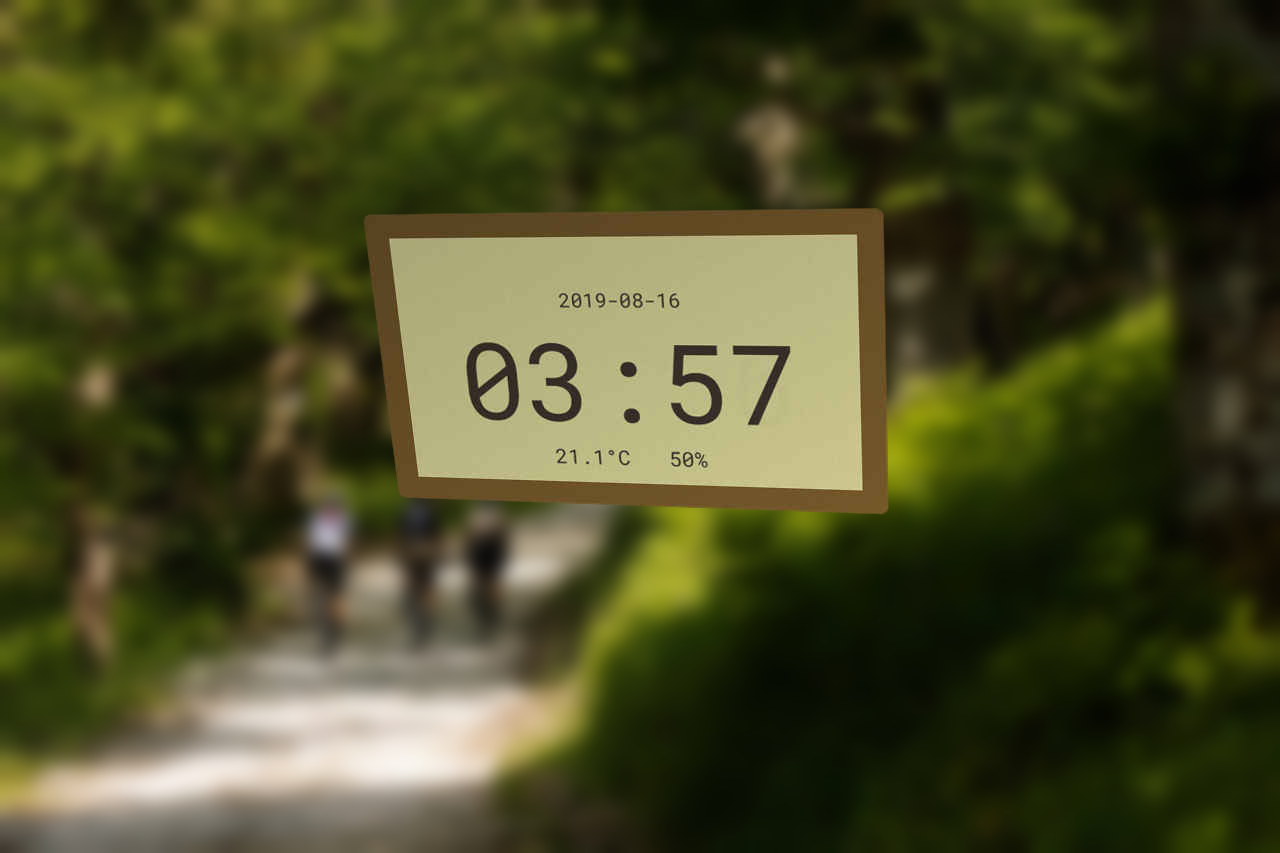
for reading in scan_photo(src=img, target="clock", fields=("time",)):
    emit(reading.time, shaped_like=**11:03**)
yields **3:57**
